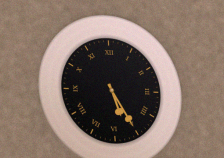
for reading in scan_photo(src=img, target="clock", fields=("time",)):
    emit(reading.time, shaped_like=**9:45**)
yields **5:25**
